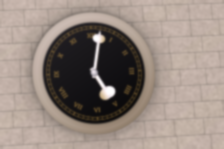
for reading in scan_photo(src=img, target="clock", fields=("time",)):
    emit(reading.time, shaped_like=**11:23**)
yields **5:02**
